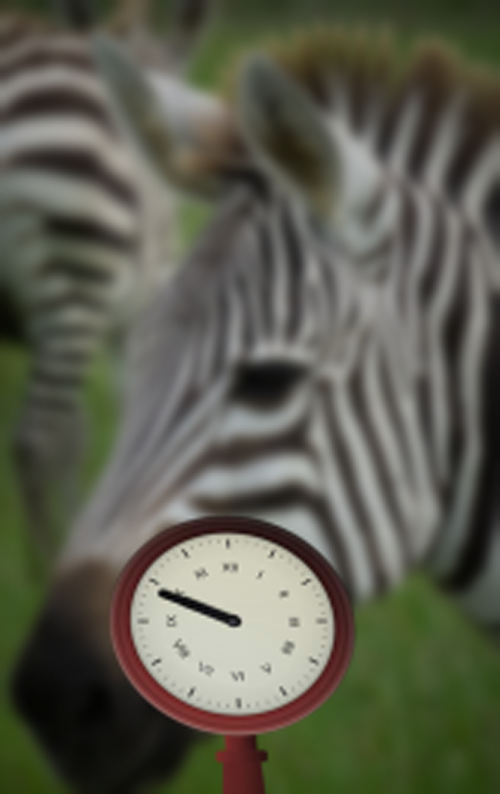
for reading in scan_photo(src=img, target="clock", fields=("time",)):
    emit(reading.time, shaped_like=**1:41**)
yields **9:49**
